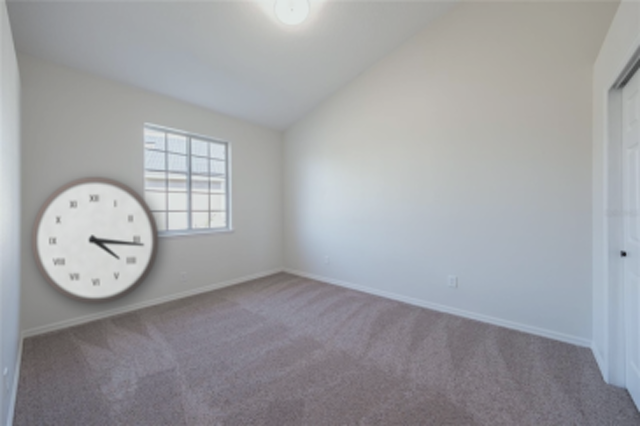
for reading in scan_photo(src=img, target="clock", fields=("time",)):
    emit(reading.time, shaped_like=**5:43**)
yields **4:16**
